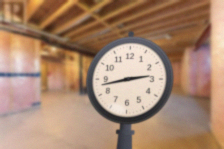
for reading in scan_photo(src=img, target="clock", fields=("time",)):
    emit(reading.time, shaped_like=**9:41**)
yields **2:43**
